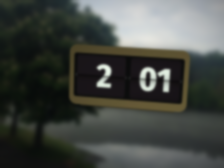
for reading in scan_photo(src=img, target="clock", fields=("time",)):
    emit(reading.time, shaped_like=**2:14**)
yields **2:01**
